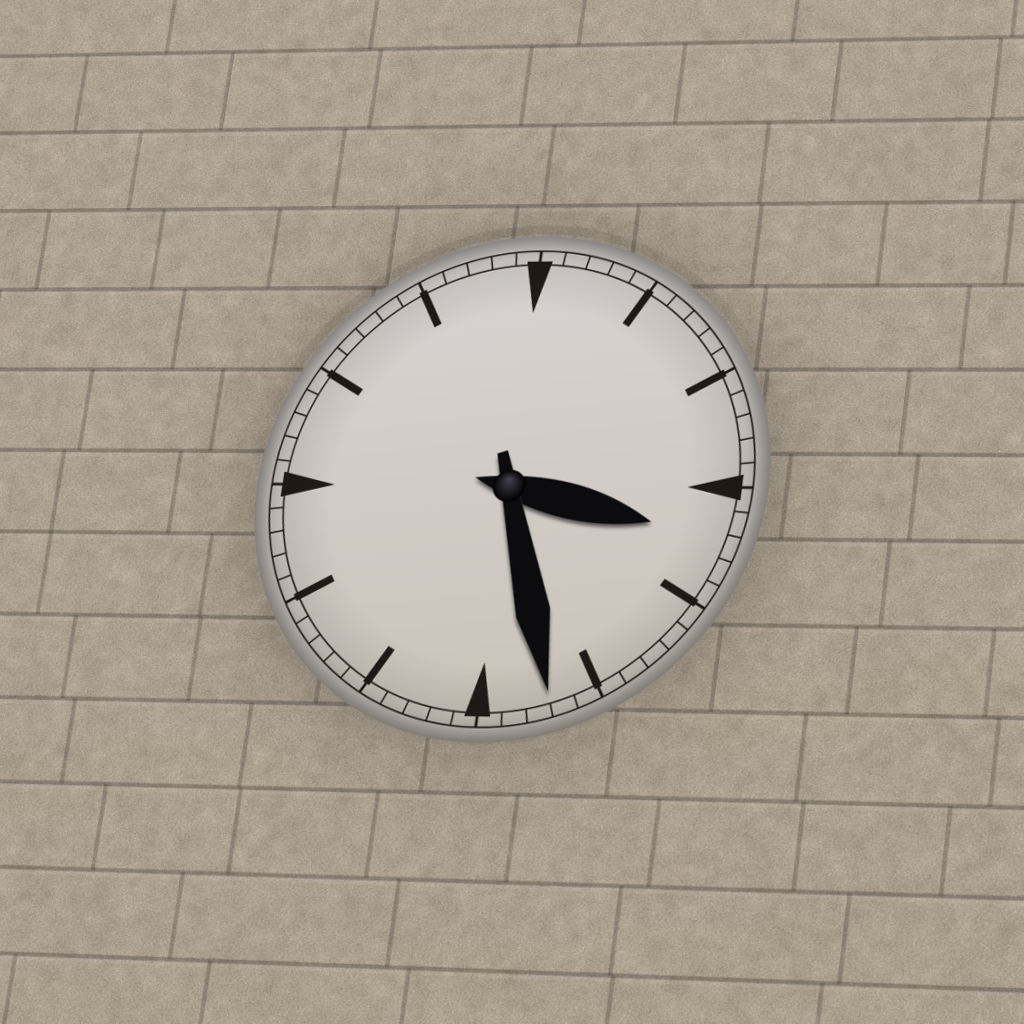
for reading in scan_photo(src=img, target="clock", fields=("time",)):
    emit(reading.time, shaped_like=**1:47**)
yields **3:27**
